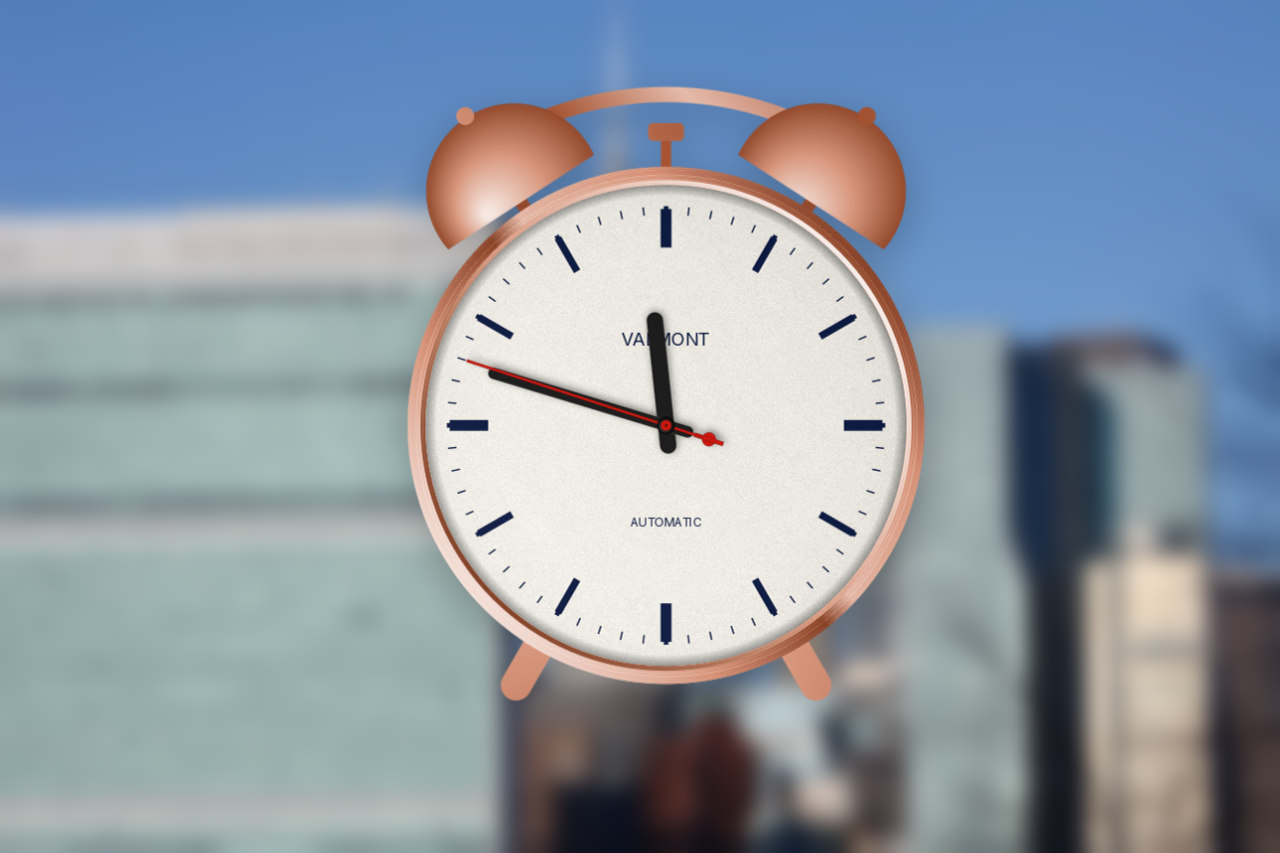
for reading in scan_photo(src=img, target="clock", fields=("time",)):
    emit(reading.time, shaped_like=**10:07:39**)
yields **11:47:48**
